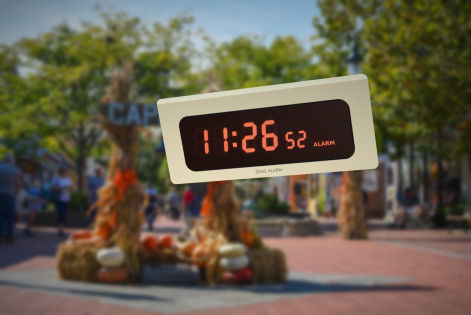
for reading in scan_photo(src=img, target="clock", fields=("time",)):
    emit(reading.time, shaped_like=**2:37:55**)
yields **11:26:52**
